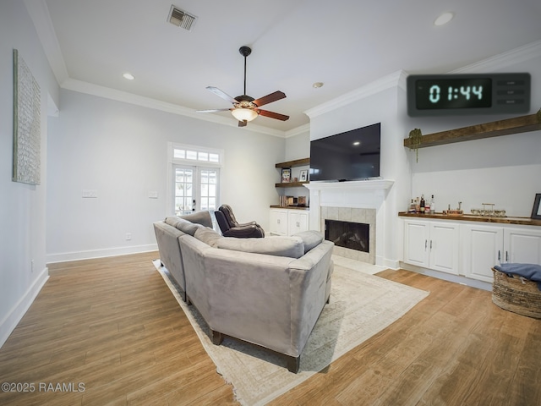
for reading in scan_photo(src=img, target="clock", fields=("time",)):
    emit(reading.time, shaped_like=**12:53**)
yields **1:44**
